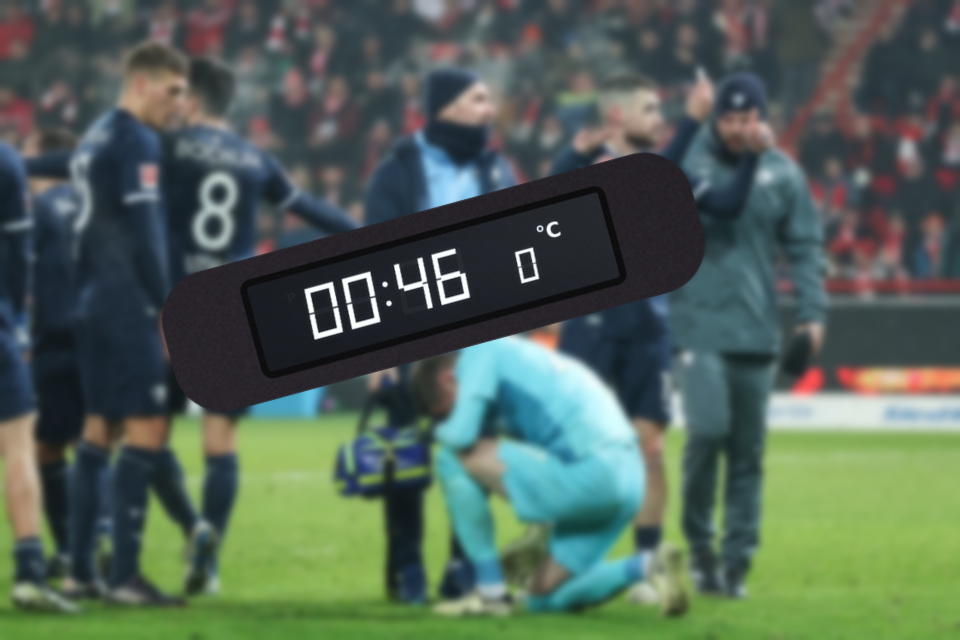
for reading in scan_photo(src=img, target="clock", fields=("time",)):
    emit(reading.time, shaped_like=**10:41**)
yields **0:46**
